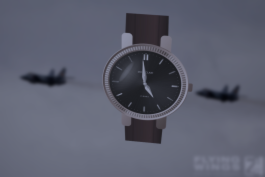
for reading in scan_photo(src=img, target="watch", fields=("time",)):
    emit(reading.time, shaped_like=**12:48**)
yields **4:59**
